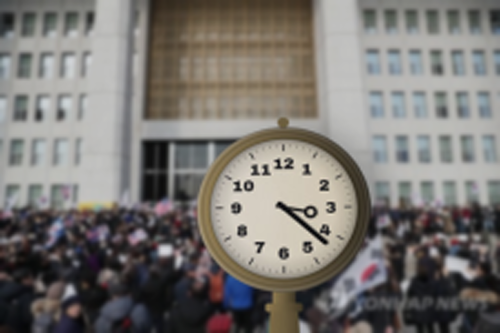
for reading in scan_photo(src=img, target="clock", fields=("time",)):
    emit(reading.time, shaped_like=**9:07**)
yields **3:22**
